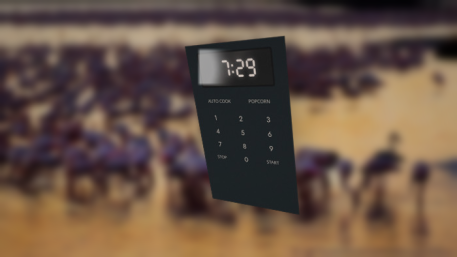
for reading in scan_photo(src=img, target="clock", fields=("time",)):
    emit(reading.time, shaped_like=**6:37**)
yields **7:29**
